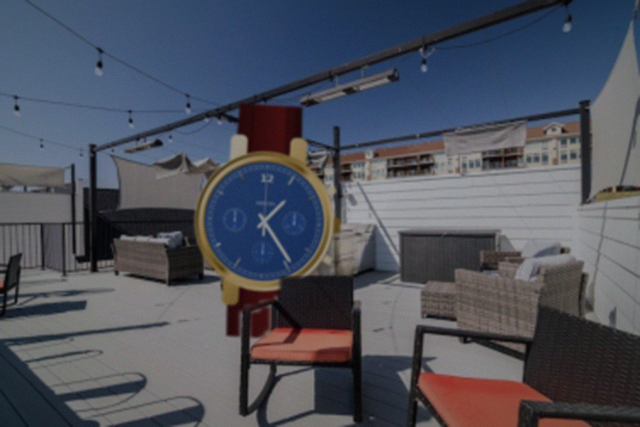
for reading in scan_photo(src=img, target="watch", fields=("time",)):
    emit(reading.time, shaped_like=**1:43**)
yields **1:24**
